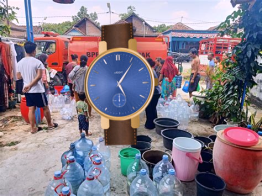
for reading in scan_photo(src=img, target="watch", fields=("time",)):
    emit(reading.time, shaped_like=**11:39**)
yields **5:06**
